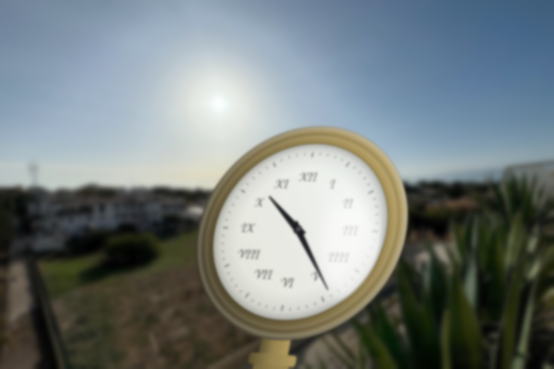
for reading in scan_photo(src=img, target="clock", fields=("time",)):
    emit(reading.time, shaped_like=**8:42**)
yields **10:24**
